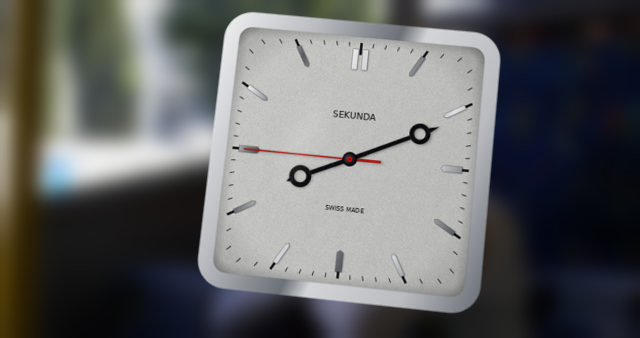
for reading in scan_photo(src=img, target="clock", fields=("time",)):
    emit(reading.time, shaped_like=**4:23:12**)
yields **8:10:45**
